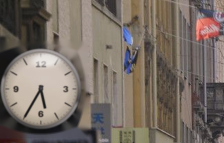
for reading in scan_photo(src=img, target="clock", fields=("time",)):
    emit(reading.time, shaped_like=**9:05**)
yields **5:35**
